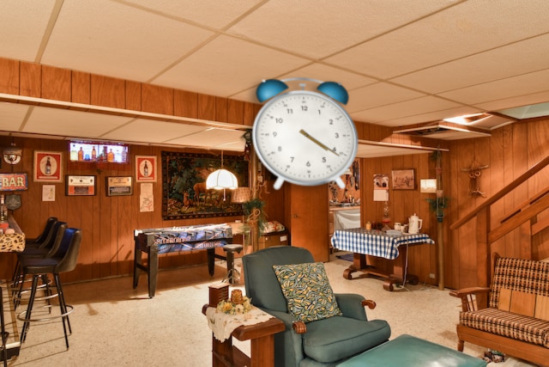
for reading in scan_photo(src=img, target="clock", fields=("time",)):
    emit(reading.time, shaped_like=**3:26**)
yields **4:21**
